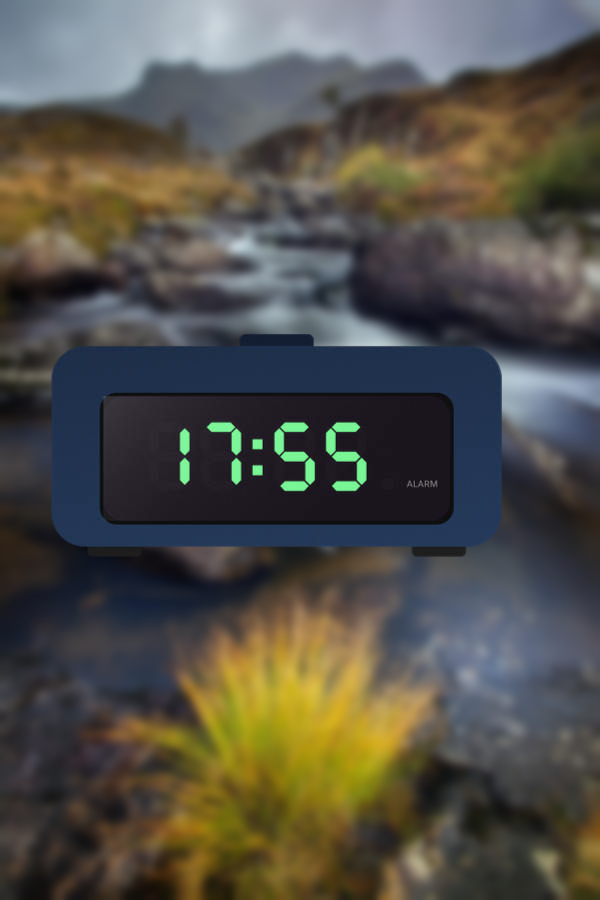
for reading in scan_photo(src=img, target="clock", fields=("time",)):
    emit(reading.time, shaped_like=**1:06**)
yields **17:55**
